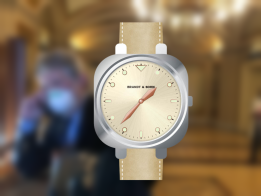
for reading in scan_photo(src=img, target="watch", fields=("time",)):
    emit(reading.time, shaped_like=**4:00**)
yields **1:37**
